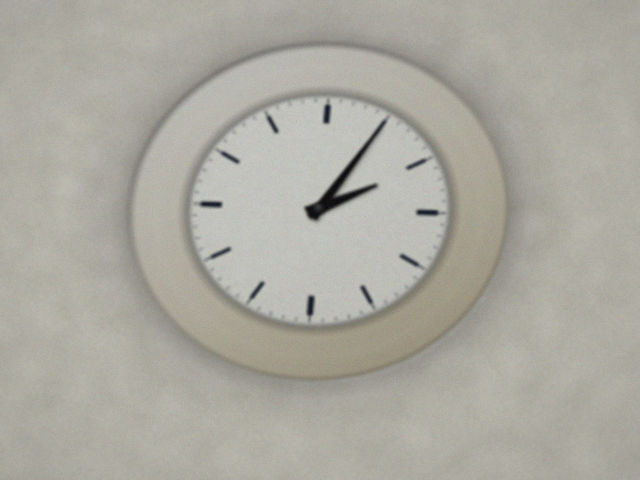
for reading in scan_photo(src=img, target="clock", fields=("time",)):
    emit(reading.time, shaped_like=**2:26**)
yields **2:05**
